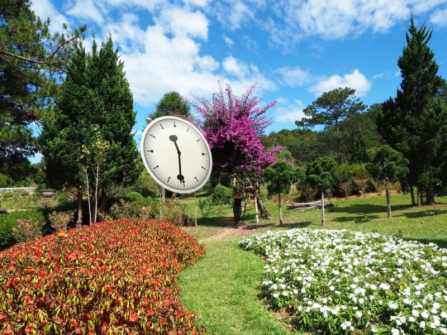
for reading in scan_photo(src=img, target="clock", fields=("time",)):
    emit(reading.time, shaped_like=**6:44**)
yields **11:31**
